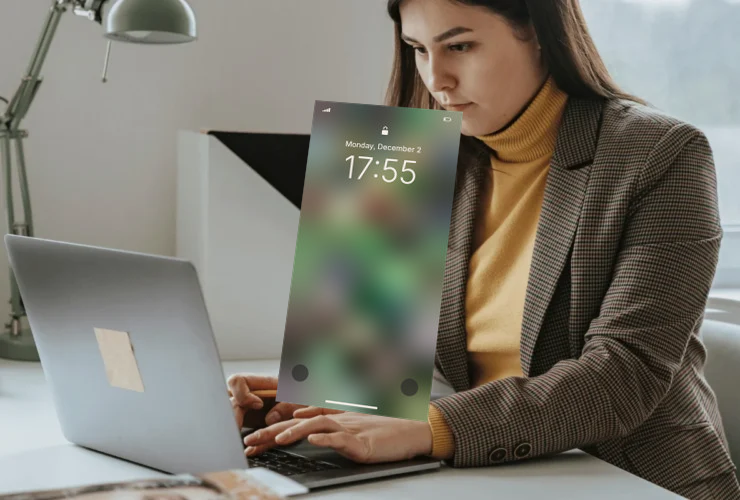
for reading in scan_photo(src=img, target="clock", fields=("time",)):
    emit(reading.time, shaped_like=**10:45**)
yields **17:55**
